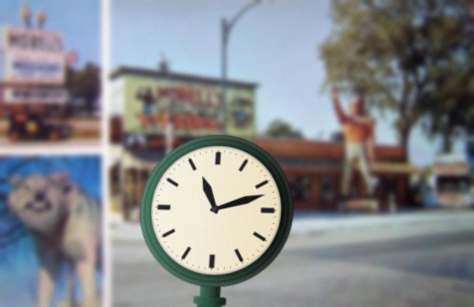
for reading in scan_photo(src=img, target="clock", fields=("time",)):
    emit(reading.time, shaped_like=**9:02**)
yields **11:12**
